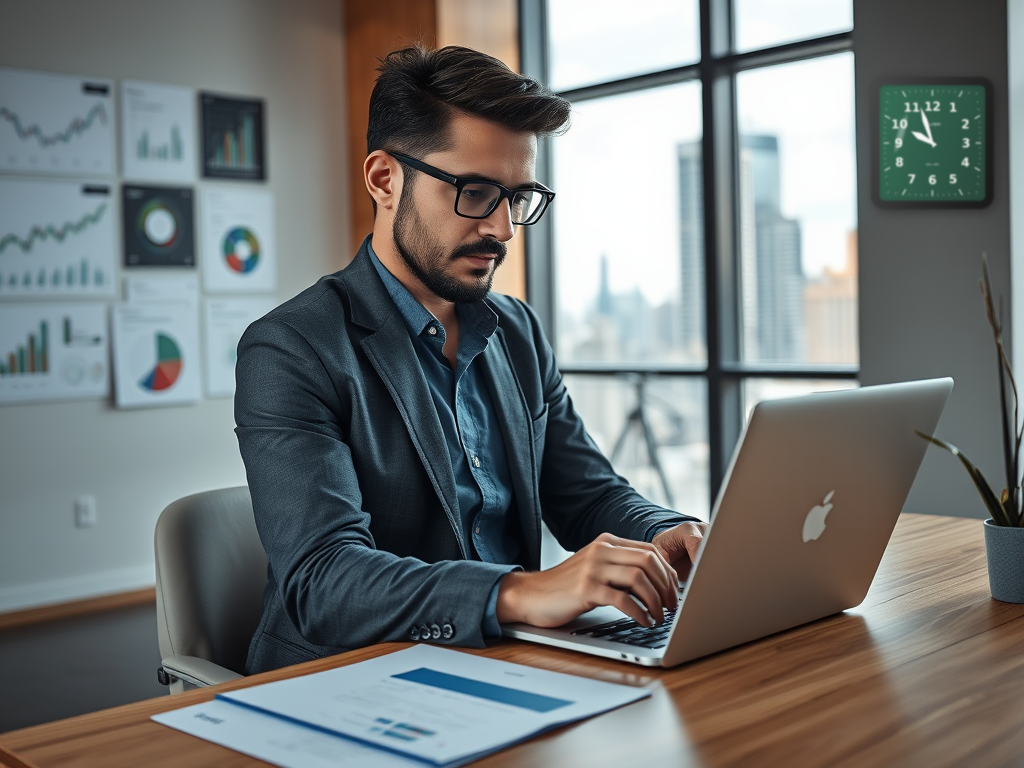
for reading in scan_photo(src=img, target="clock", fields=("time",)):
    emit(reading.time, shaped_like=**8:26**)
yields **9:57**
